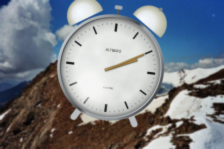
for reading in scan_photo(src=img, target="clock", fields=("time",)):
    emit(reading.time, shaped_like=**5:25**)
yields **2:10**
